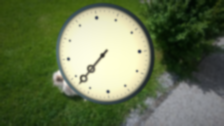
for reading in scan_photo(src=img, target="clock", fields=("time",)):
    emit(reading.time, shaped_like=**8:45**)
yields **7:38**
